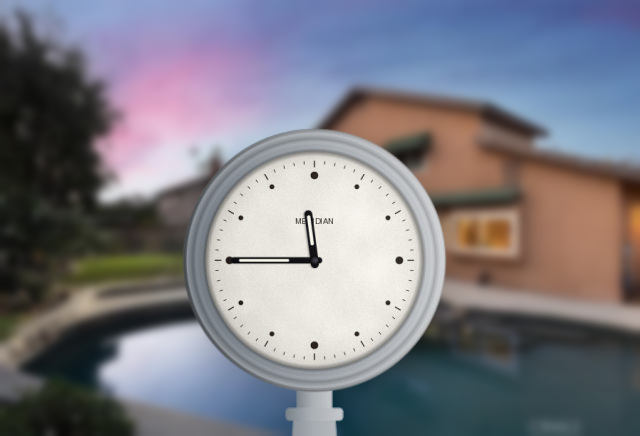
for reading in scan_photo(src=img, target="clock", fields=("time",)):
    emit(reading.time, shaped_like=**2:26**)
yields **11:45**
